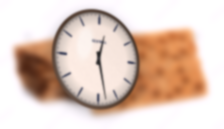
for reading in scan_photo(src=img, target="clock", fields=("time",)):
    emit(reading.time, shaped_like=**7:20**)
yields **12:28**
